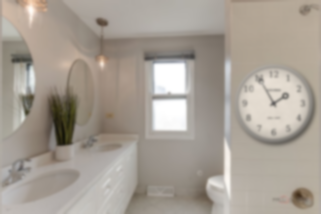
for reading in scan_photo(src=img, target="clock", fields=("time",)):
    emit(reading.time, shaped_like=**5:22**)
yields **1:55**
